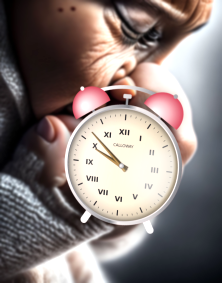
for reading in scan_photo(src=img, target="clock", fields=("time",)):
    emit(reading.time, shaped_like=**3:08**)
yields **9:52**
